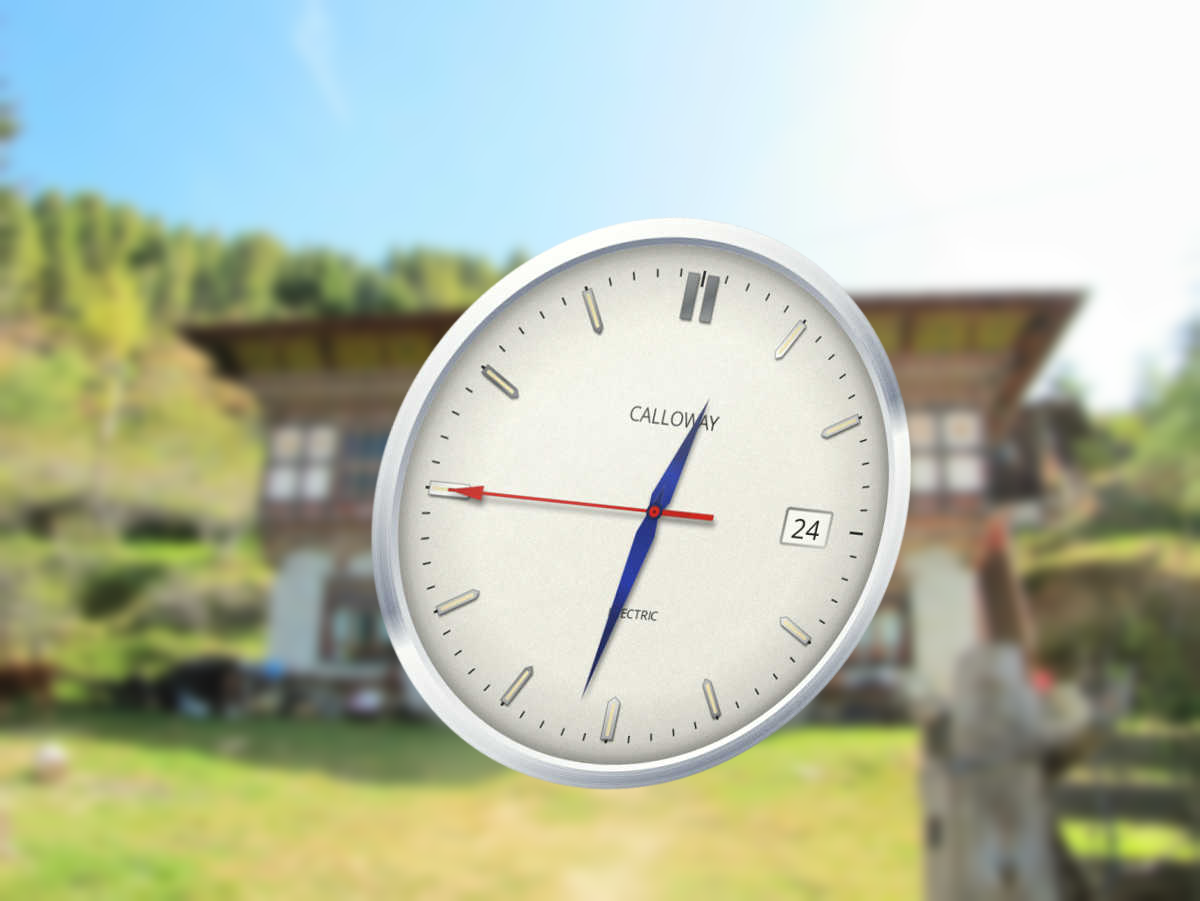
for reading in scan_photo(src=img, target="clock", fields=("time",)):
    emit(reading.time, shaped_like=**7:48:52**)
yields **12:31:45**
